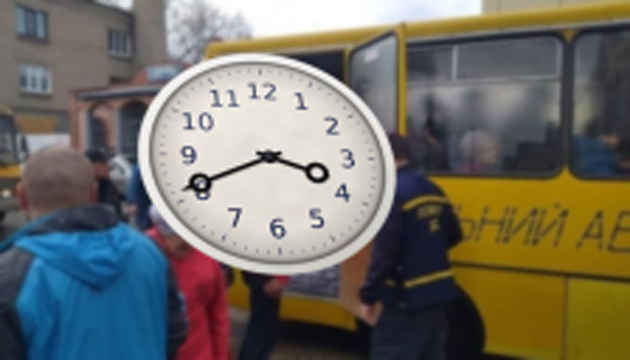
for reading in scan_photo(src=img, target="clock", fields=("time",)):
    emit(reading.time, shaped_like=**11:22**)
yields **3:41**
